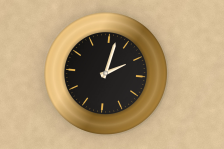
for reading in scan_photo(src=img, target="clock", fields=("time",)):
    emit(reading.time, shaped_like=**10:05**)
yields **2:02**
